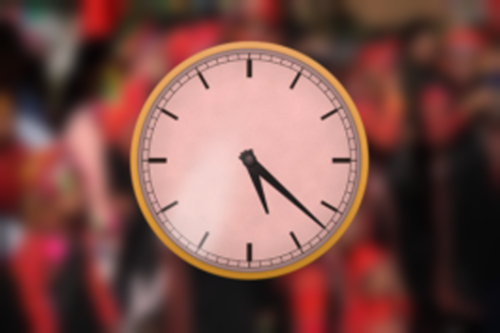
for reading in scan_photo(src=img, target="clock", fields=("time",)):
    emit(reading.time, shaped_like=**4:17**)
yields **5:22**
